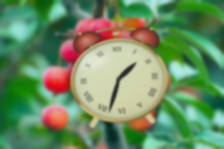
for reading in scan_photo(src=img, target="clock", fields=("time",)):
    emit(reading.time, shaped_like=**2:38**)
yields **1:33**
